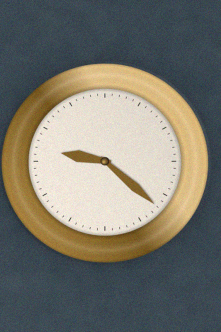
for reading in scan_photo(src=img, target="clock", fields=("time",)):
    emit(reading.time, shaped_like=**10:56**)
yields **9:22**
